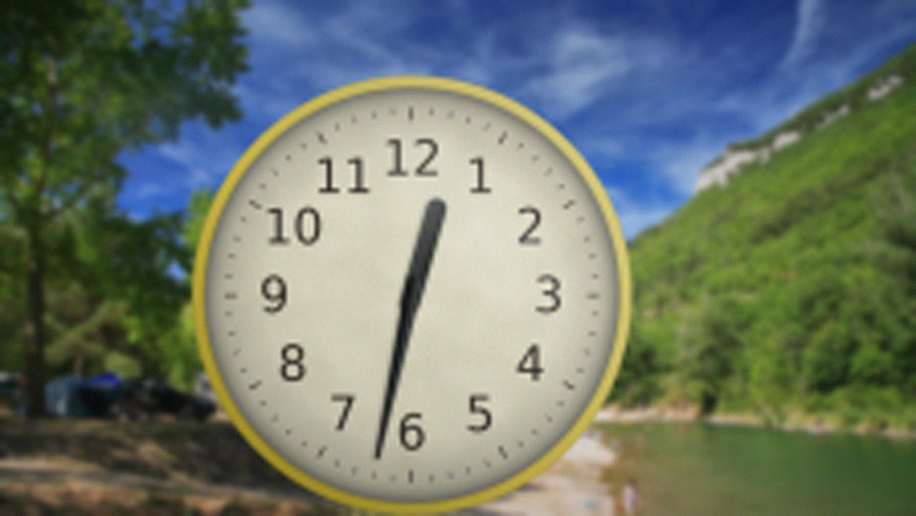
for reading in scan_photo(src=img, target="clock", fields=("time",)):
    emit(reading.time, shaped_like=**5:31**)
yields **12:32**
